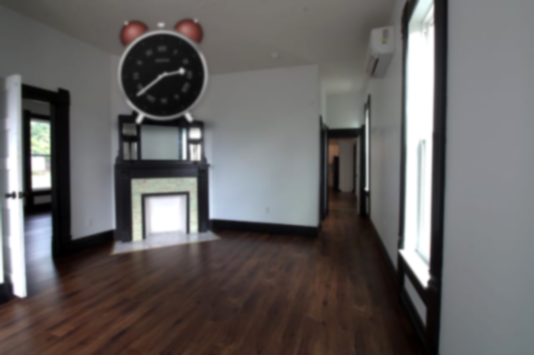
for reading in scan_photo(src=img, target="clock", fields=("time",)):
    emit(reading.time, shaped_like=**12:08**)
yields **2:39**
